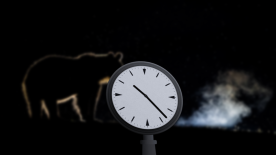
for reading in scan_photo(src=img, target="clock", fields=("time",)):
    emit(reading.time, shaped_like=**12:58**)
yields **10:23**
